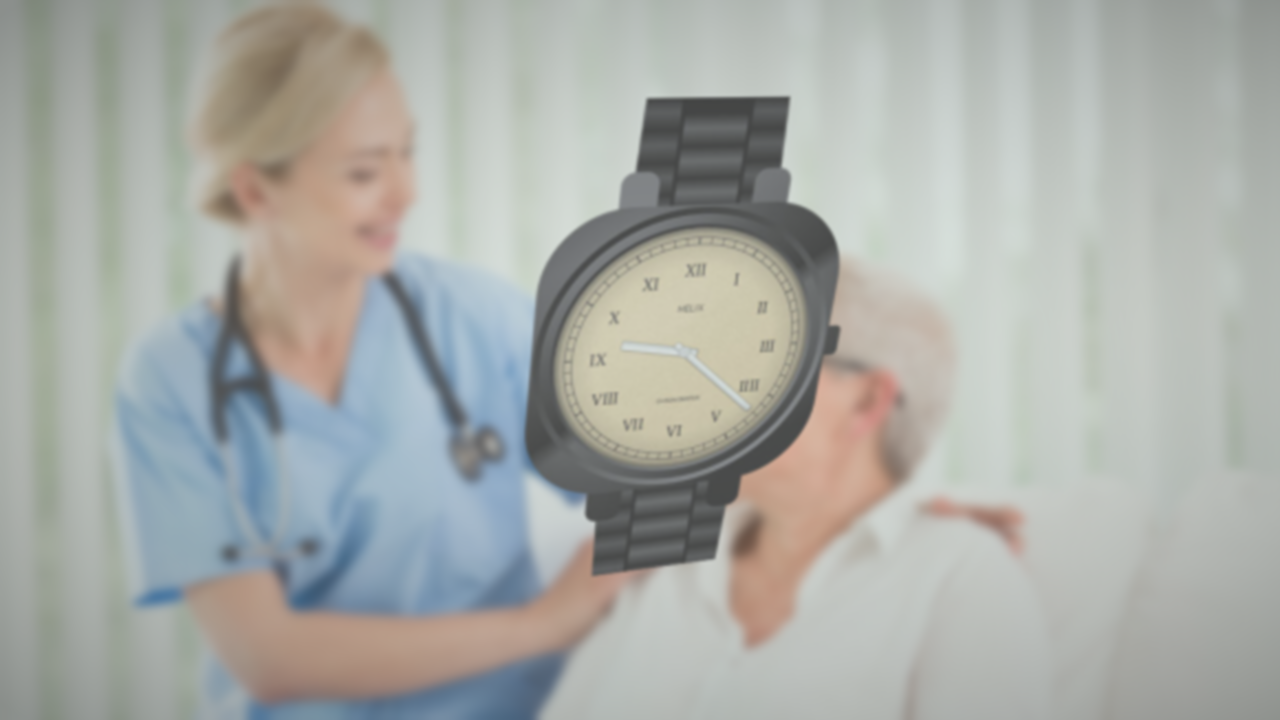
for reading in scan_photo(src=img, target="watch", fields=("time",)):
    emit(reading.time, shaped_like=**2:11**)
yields **9:22**
